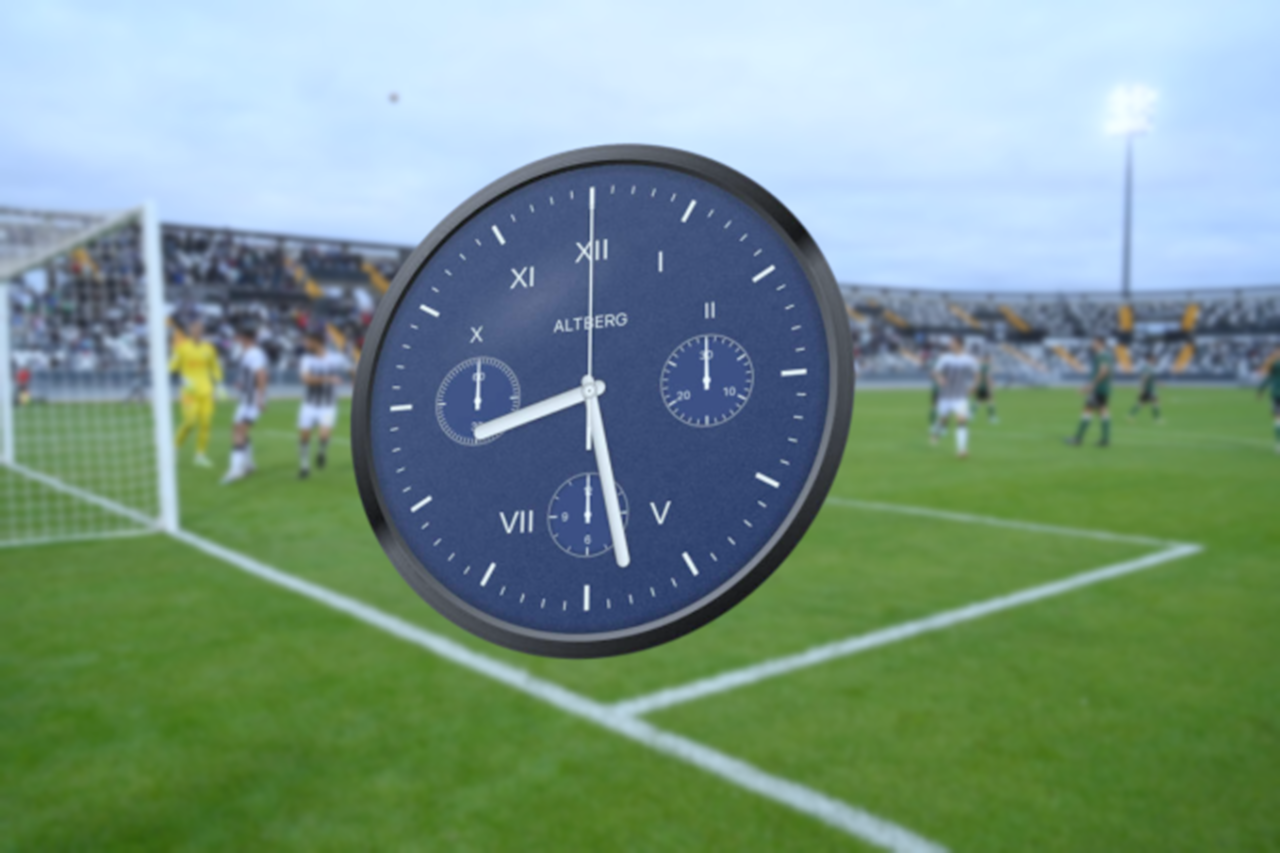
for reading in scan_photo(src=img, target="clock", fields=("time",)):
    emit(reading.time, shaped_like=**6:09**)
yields **8:28**
